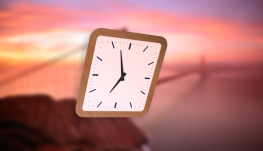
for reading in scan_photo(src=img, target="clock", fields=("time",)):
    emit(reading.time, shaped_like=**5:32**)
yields **6:57**
